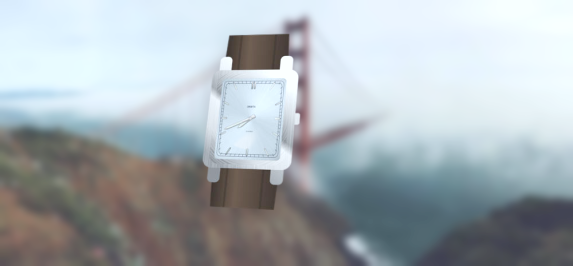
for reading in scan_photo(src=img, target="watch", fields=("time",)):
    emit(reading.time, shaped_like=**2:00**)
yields **7:41**
